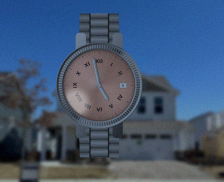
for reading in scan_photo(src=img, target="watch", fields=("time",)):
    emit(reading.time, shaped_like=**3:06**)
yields **4:58**
